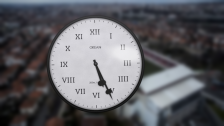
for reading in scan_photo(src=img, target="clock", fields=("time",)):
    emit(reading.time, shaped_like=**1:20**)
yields **5:26**
